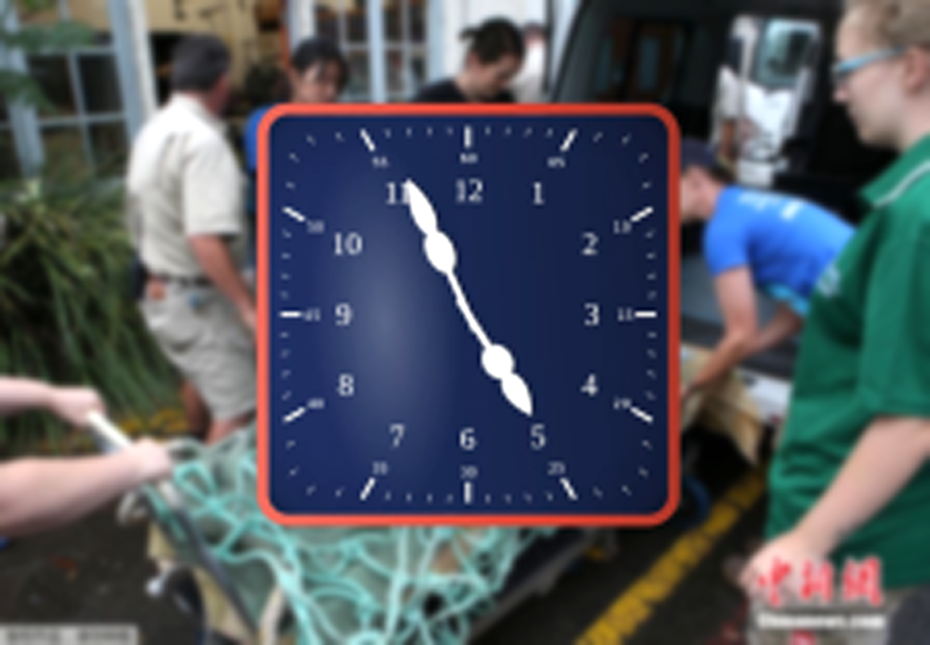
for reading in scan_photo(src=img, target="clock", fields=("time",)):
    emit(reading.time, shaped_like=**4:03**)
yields **4:56**
